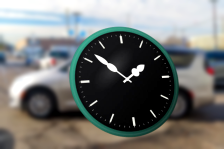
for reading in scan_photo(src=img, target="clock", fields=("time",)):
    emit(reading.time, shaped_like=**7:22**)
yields **1:52**
